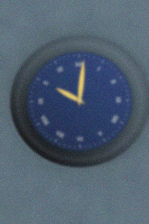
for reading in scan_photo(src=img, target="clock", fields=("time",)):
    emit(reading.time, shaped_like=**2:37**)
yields **10:01**
